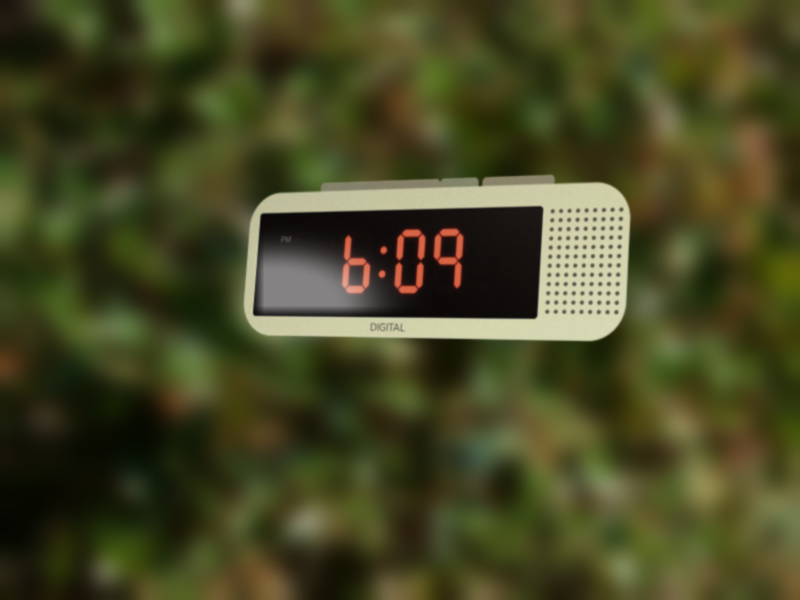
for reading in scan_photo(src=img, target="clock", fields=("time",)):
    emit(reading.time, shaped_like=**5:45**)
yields **6:09**
